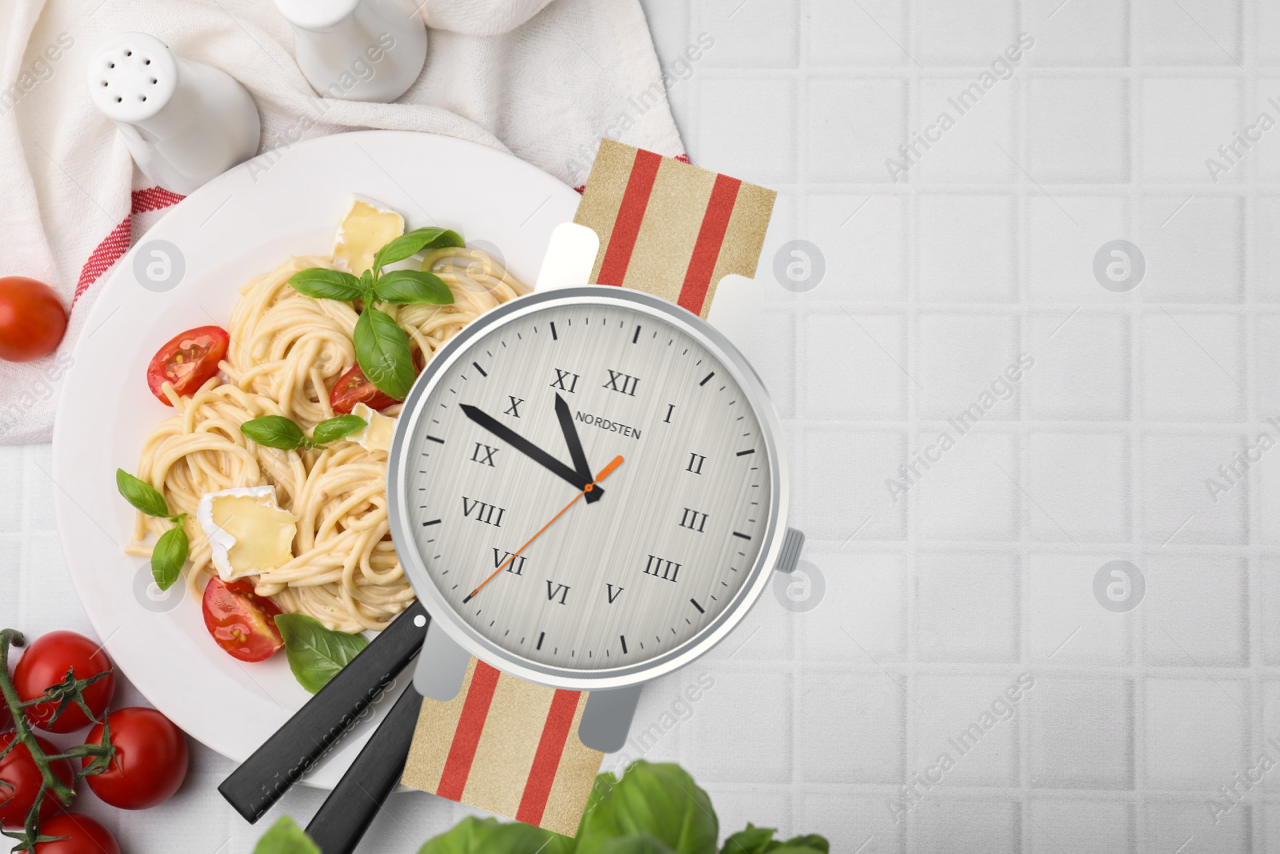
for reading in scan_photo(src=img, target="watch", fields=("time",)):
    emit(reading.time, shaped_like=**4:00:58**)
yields **10:47:35**
